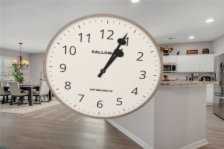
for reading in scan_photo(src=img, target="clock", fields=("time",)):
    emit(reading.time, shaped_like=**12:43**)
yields **1:04**
